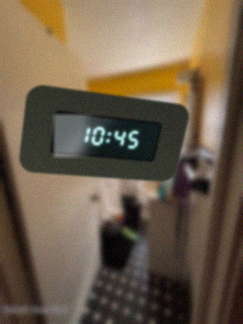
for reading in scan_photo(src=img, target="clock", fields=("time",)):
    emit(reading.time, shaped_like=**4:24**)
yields **10:45**
